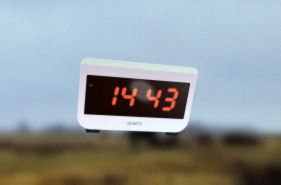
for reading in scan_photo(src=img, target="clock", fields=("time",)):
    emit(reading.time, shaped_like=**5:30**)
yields **14:43**
